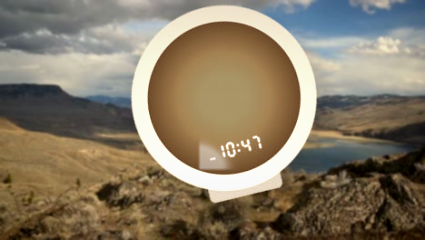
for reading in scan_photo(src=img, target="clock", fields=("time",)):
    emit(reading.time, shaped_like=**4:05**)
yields **10:47**
